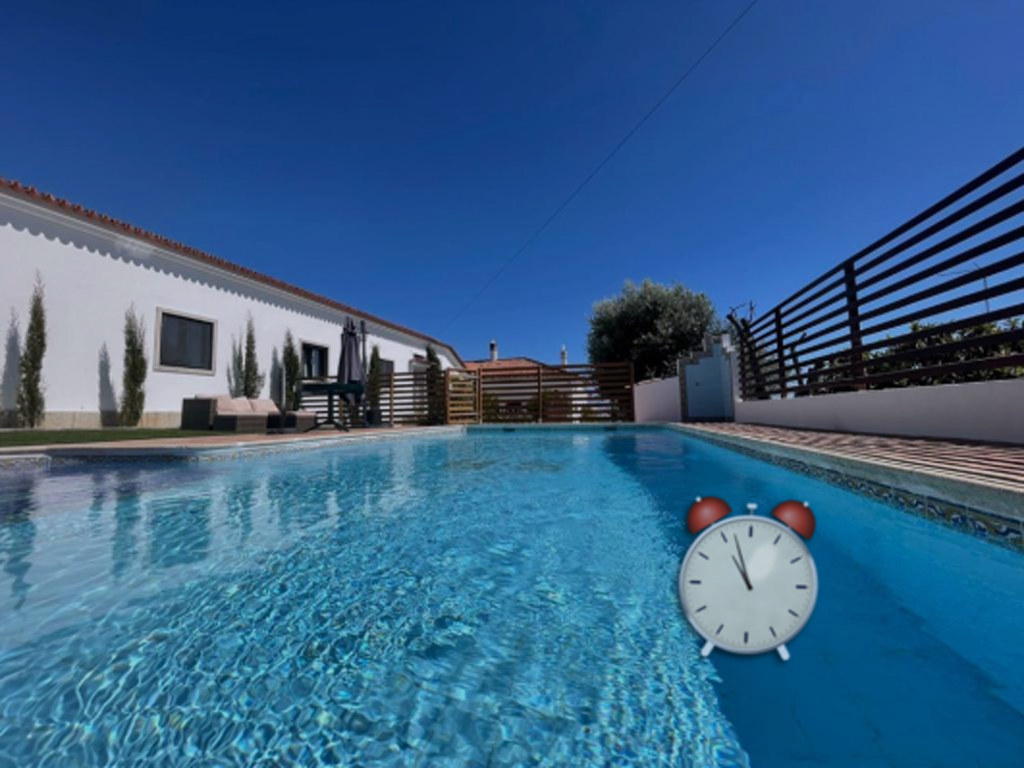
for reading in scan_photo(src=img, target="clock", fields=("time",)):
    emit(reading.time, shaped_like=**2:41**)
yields **10:57**
